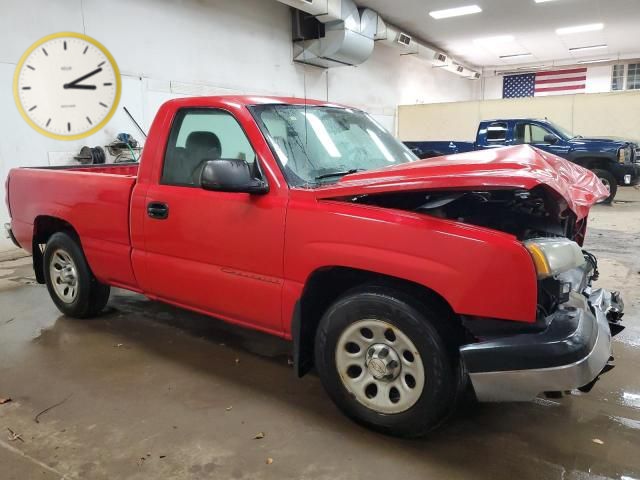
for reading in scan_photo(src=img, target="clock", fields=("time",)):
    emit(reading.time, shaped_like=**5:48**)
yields **3:11**
